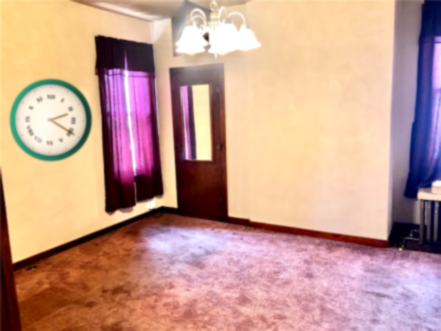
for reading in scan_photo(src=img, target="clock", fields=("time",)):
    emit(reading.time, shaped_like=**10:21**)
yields **2:20**
